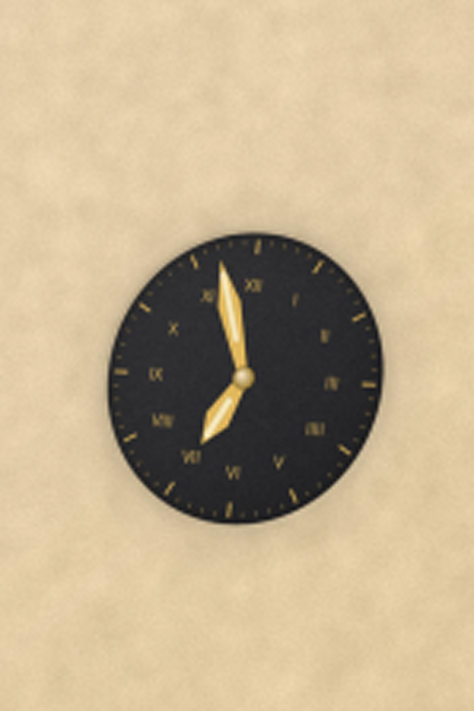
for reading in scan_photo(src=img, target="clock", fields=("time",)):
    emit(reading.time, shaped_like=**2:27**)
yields **6:57**
